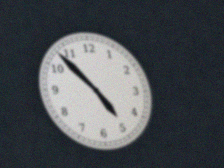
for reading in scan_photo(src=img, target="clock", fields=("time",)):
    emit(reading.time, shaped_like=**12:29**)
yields **4:53**
